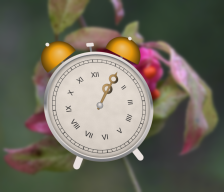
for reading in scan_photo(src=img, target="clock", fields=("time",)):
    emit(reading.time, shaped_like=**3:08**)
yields **1:06**
